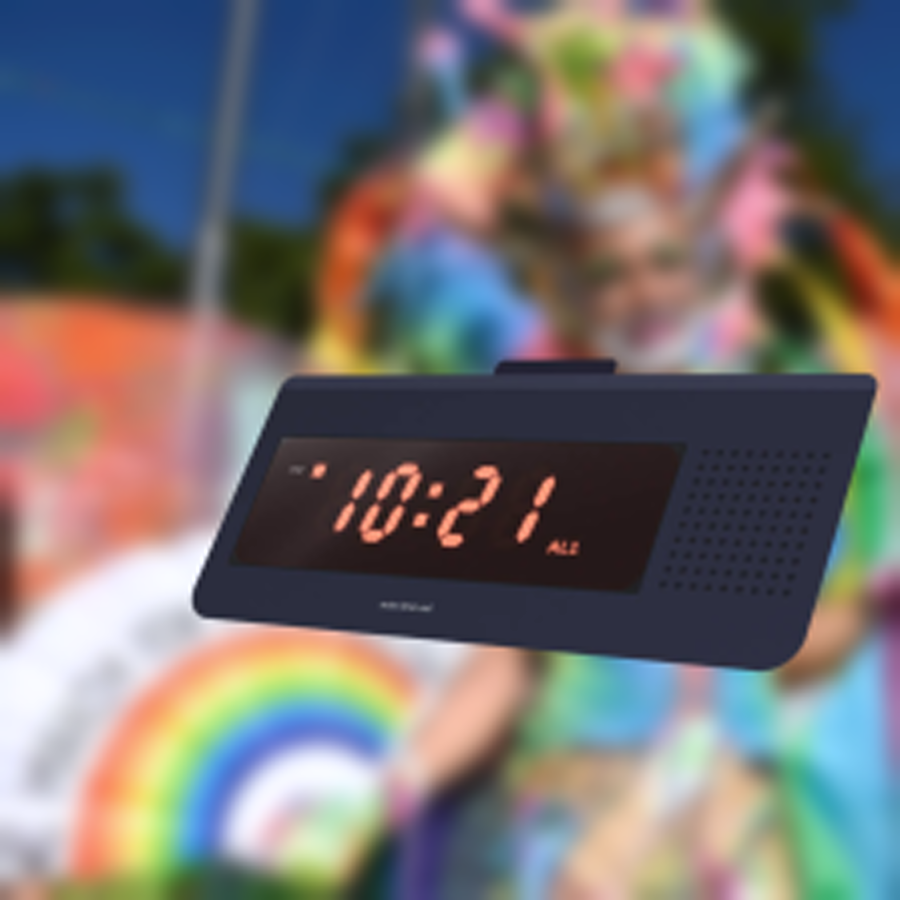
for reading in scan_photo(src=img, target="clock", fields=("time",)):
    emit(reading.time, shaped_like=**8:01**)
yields **10:21**
